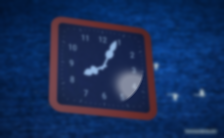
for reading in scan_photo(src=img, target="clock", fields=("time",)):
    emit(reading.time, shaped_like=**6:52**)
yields **8:04**
